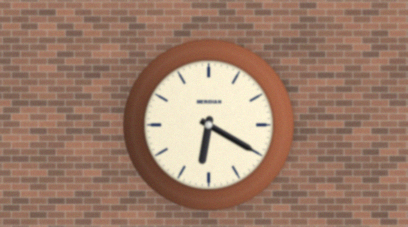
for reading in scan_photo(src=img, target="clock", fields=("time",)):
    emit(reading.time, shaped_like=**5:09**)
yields **6:20**
